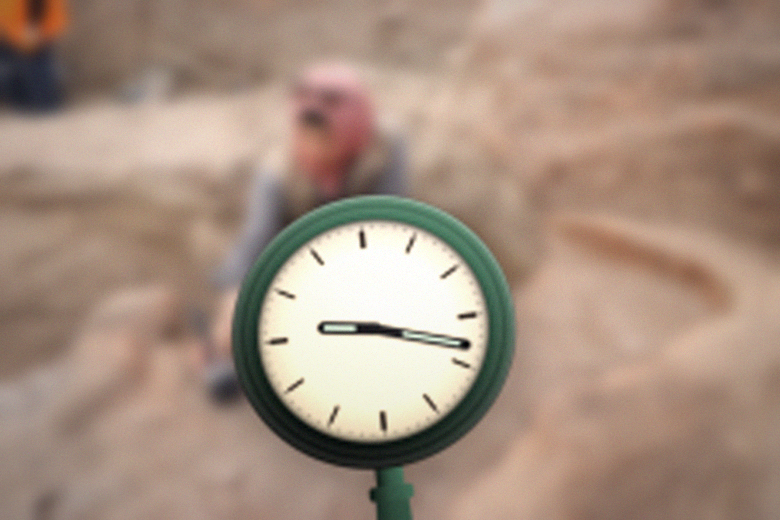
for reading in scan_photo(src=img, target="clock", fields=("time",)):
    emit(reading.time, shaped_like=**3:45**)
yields **9:18**
